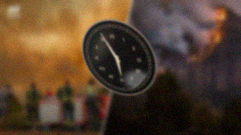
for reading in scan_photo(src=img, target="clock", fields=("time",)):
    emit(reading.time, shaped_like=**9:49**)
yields **5:56**
